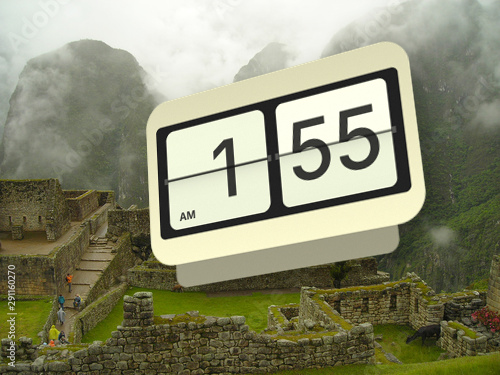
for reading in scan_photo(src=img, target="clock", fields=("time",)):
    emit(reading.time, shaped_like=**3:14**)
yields **1:55**
